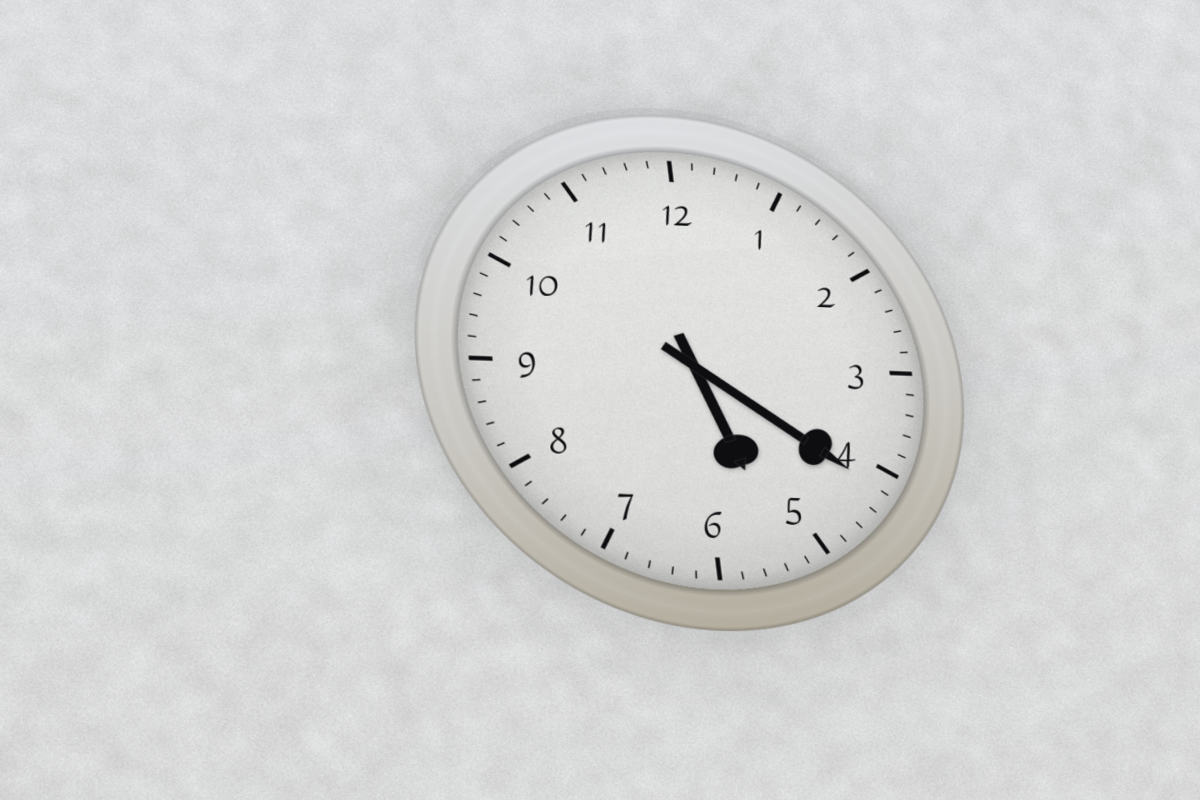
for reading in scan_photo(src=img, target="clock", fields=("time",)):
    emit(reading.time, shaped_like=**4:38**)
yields **5:21**
